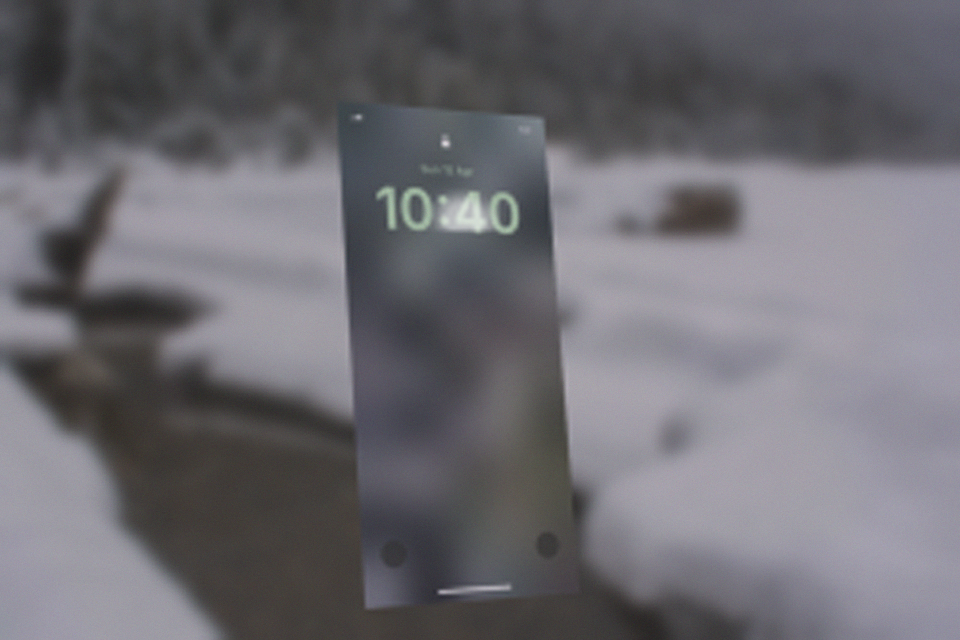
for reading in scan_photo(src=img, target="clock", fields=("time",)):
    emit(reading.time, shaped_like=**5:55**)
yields **10:40**
